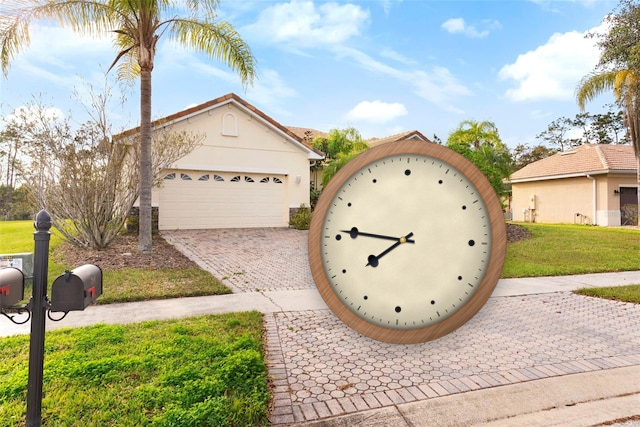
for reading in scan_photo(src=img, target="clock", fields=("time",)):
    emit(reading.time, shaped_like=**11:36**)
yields **7:46**
